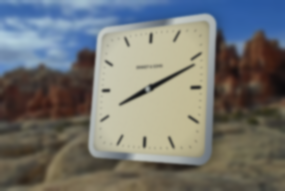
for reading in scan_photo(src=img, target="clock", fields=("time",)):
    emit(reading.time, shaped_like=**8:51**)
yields **8:11**
